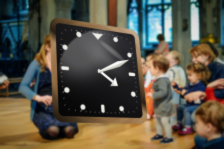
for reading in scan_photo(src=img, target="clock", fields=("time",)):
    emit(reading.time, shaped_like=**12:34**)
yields **4:11**
